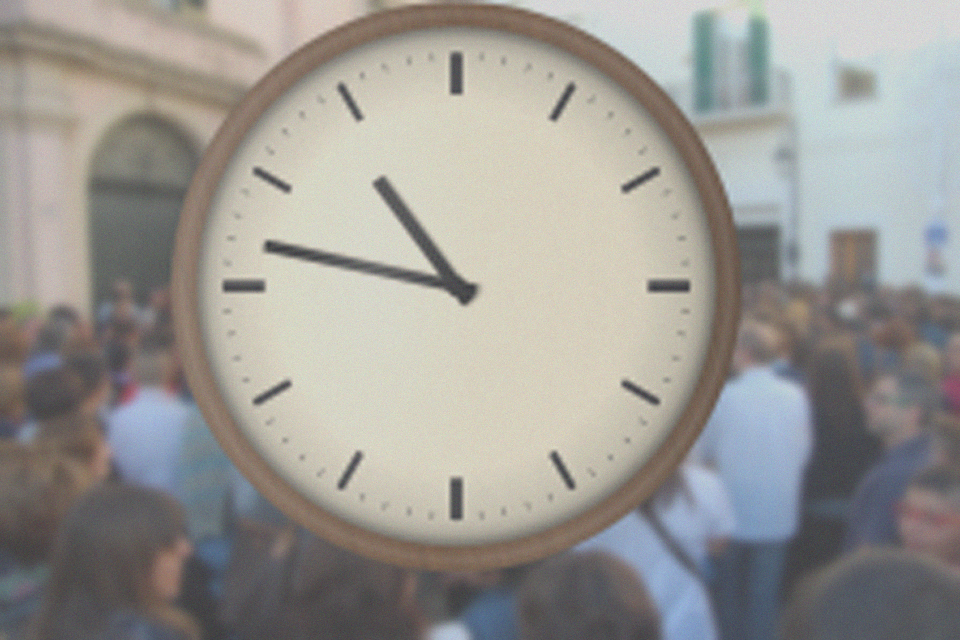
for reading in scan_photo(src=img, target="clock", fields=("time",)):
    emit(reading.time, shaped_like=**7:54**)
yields **10:47**
